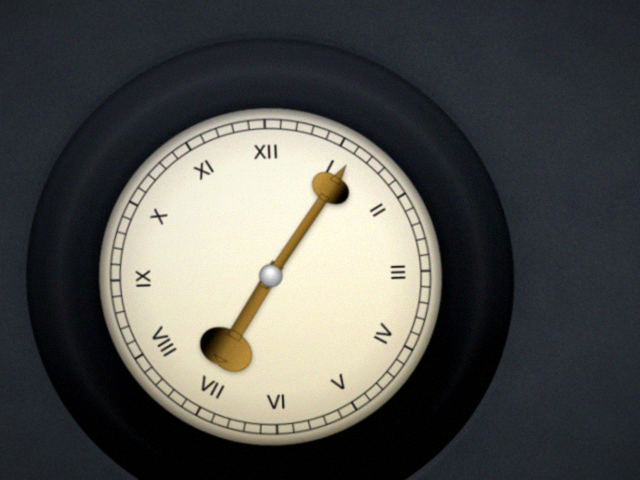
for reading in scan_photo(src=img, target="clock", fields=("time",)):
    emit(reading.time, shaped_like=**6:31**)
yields **7:06**
